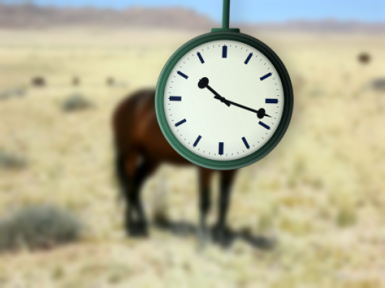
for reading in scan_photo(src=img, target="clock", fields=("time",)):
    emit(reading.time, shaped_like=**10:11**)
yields **10:18**
